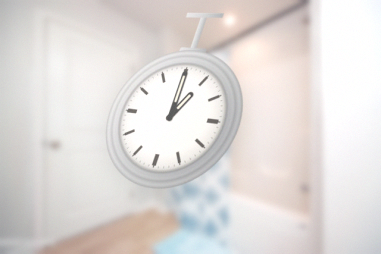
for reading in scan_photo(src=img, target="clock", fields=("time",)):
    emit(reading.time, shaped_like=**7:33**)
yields **1:00**
